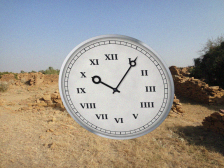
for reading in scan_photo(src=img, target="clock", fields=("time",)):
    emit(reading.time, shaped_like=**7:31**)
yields **10:06**
